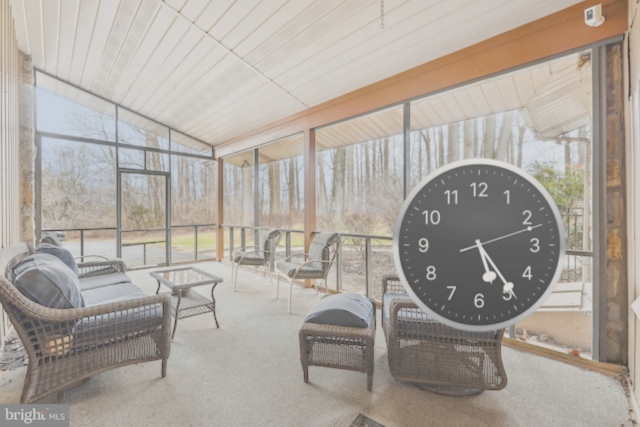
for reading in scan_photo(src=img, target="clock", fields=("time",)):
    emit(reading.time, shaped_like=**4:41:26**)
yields **5:24:12**
